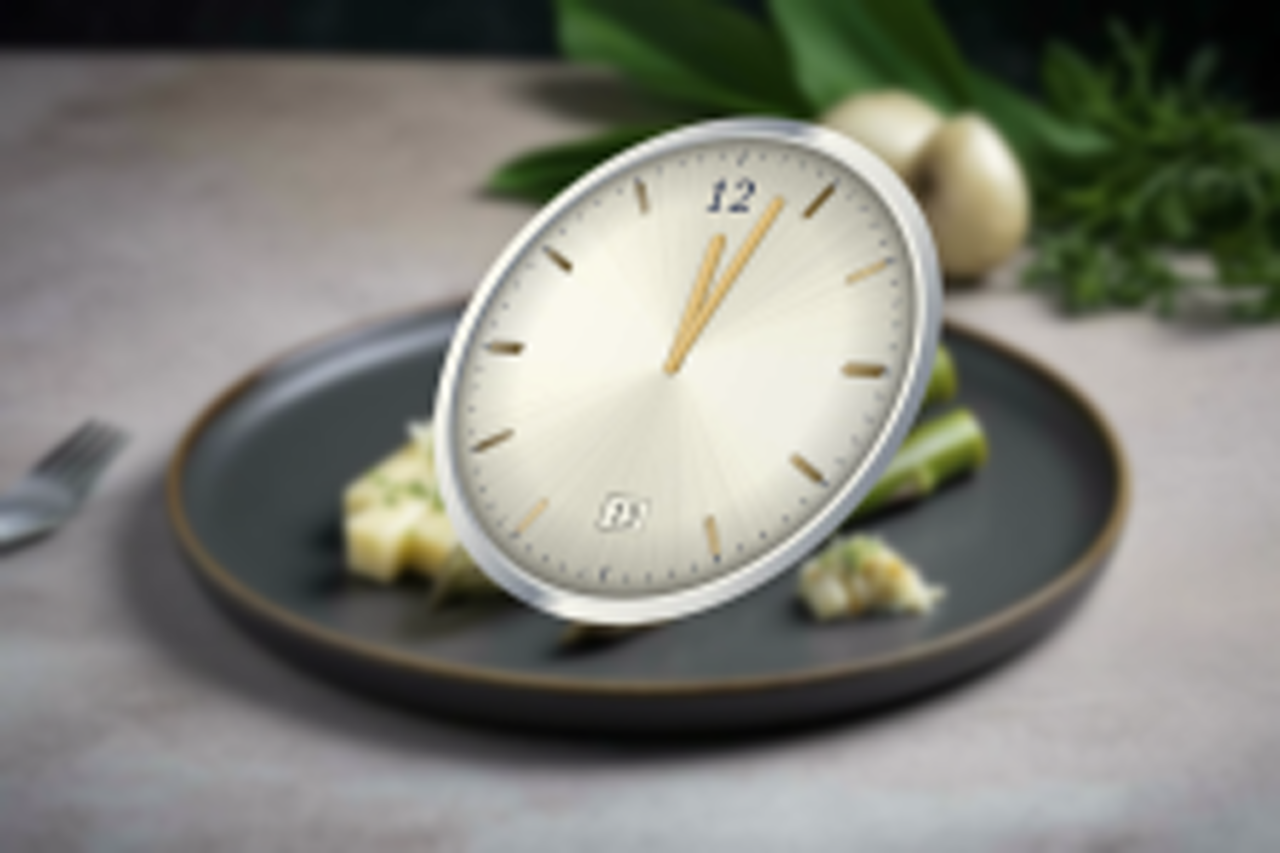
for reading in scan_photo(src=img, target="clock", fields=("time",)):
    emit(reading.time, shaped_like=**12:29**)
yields **12:03**
